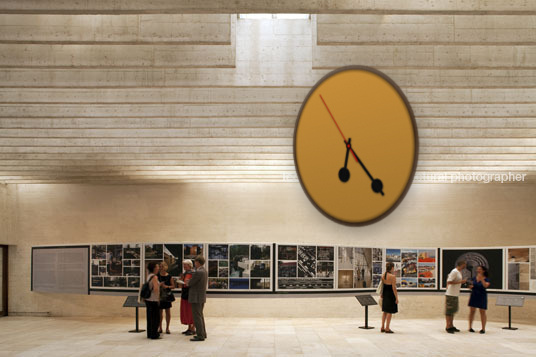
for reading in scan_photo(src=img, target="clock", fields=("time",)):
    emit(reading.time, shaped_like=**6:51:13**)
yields **6:22:54**
